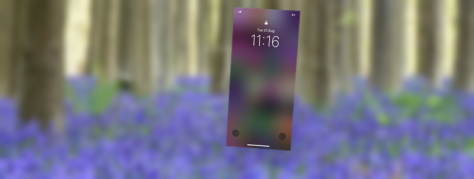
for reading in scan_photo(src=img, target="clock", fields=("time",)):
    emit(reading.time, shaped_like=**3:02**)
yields **11:16**
